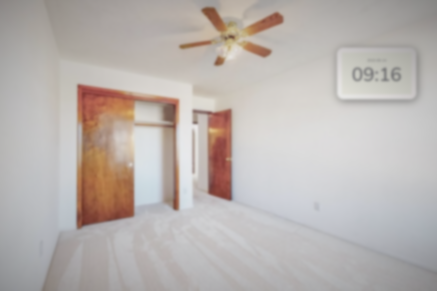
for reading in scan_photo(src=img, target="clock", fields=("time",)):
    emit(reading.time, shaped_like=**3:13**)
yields **9:16**
